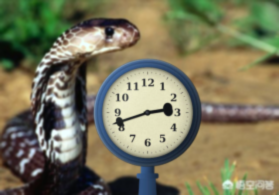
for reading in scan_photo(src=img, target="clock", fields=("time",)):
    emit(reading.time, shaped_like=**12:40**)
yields **2:42**
